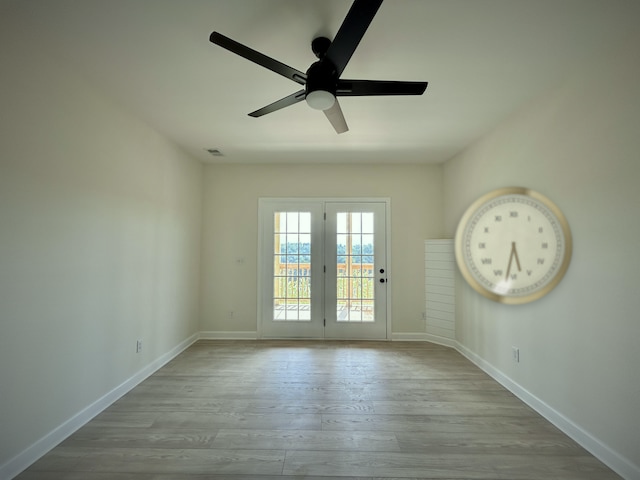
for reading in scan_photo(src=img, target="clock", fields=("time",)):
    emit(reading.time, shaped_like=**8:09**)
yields **5:32**
